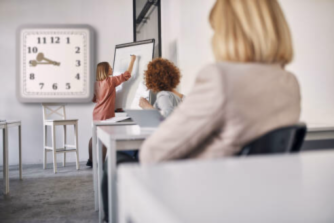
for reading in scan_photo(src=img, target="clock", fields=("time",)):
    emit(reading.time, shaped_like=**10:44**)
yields **9:45**
